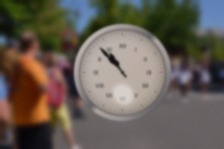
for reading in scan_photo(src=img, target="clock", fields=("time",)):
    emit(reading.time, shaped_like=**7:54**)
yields **10:53**
